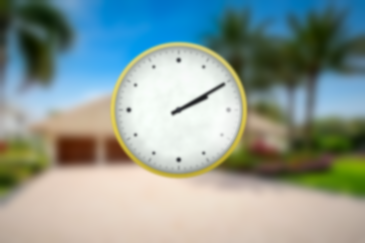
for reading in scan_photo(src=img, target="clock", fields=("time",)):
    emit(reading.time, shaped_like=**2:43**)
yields **2:10**
